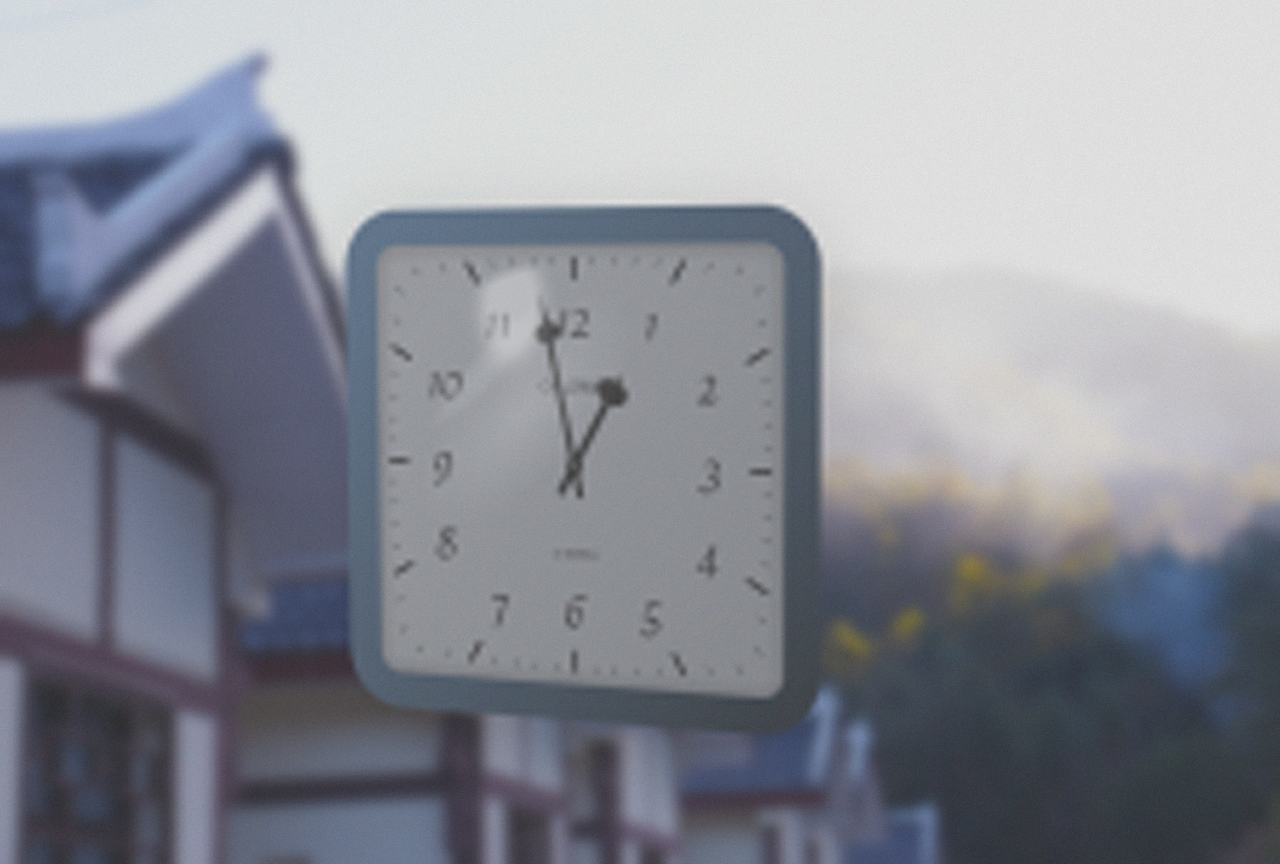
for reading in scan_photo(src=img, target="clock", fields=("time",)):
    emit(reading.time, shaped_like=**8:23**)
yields **12:58**
